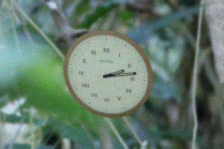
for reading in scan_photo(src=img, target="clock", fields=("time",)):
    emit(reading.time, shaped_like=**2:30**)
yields **2:13**
